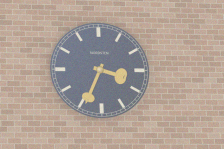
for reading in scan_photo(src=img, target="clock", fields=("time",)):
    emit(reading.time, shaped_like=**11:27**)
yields **3:34**
